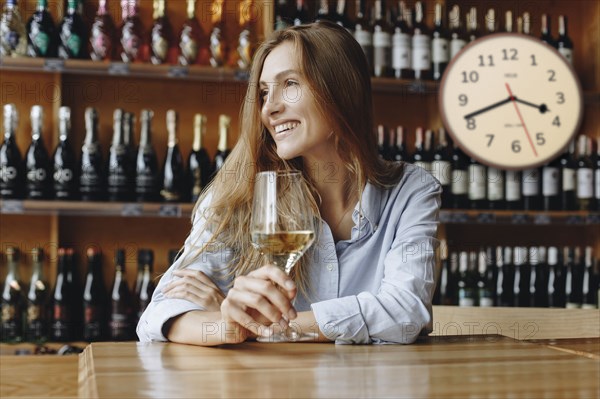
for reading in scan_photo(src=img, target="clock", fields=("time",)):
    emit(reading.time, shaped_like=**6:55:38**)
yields **3:41:27**
